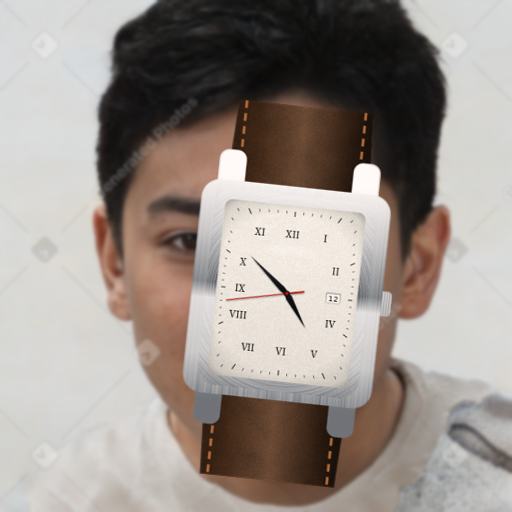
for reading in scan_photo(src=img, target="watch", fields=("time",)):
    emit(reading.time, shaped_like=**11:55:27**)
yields **4:51:43**
